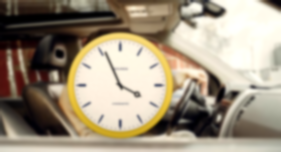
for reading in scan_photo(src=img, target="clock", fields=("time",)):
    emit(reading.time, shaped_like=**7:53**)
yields **3:56**
